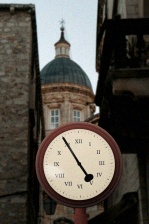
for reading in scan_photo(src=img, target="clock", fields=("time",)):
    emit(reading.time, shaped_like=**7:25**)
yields **4:55**
